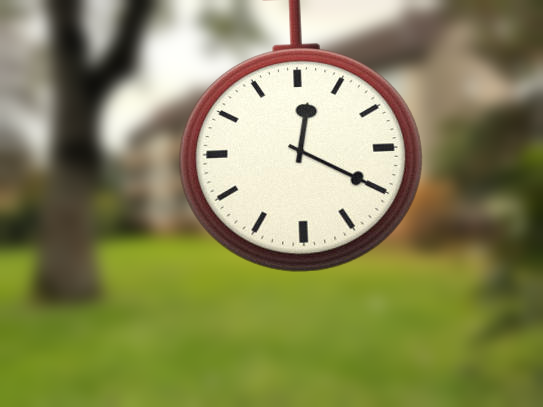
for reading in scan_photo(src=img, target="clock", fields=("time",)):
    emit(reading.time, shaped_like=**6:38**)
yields **12:20**
